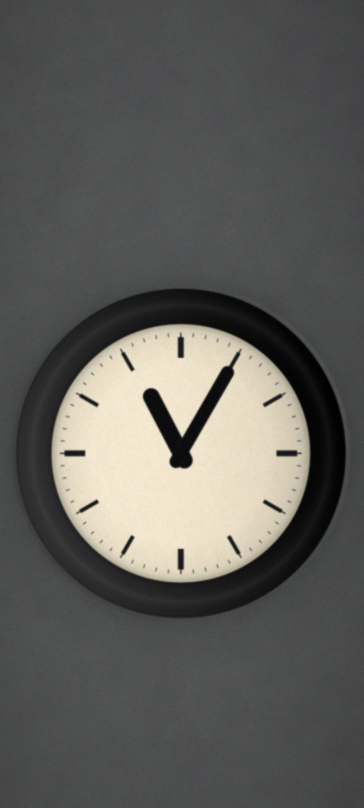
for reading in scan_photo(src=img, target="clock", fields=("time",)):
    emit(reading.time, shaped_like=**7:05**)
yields **11:05**
